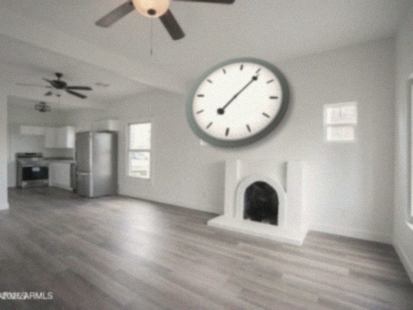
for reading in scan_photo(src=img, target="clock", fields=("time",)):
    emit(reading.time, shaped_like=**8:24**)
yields **7:06**
